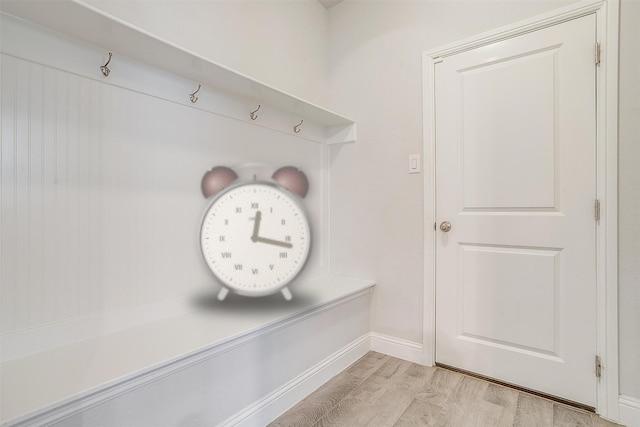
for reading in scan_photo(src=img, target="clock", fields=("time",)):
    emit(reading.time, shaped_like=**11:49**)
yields **12:17**
